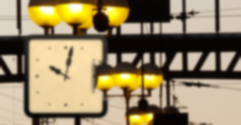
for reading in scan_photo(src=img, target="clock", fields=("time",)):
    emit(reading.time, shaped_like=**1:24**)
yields **10:02**
